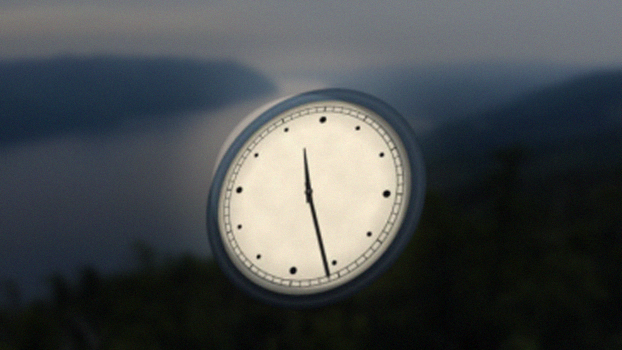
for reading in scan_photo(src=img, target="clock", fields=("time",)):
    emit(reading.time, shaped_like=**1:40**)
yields **11:26**
